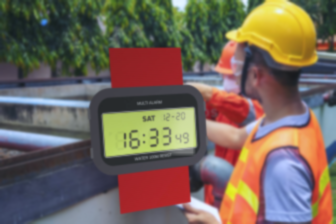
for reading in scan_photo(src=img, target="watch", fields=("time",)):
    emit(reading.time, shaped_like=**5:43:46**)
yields **16:33:49**
